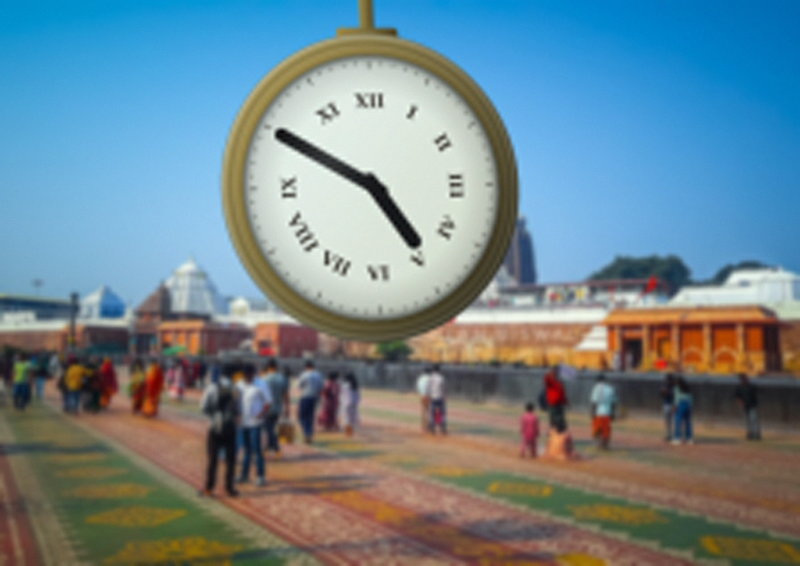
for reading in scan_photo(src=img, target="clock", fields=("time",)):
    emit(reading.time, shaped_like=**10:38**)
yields **4:50**
